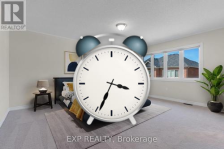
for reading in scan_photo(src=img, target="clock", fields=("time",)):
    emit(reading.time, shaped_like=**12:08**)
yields **3:34**
